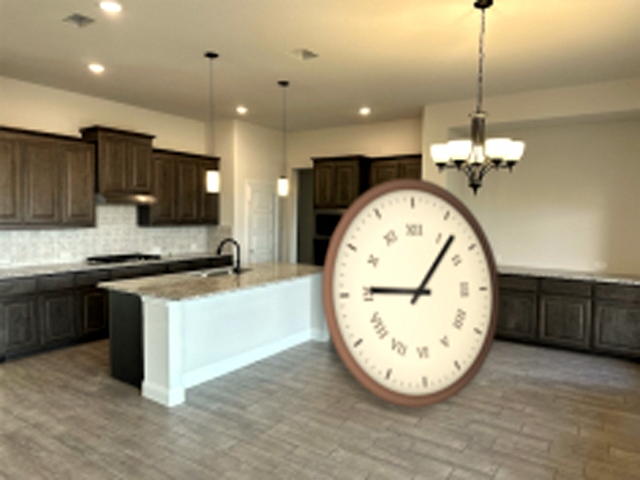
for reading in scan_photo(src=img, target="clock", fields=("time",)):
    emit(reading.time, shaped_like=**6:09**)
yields **9:07**
